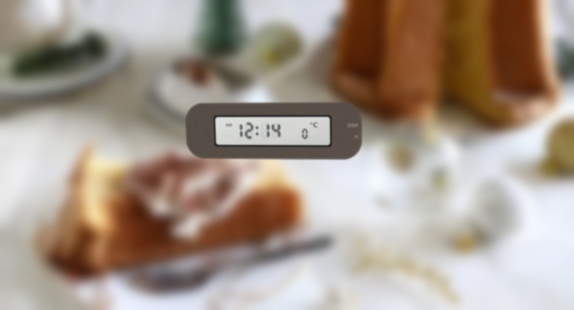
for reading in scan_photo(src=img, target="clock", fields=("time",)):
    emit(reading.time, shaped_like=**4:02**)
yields **12:14**
